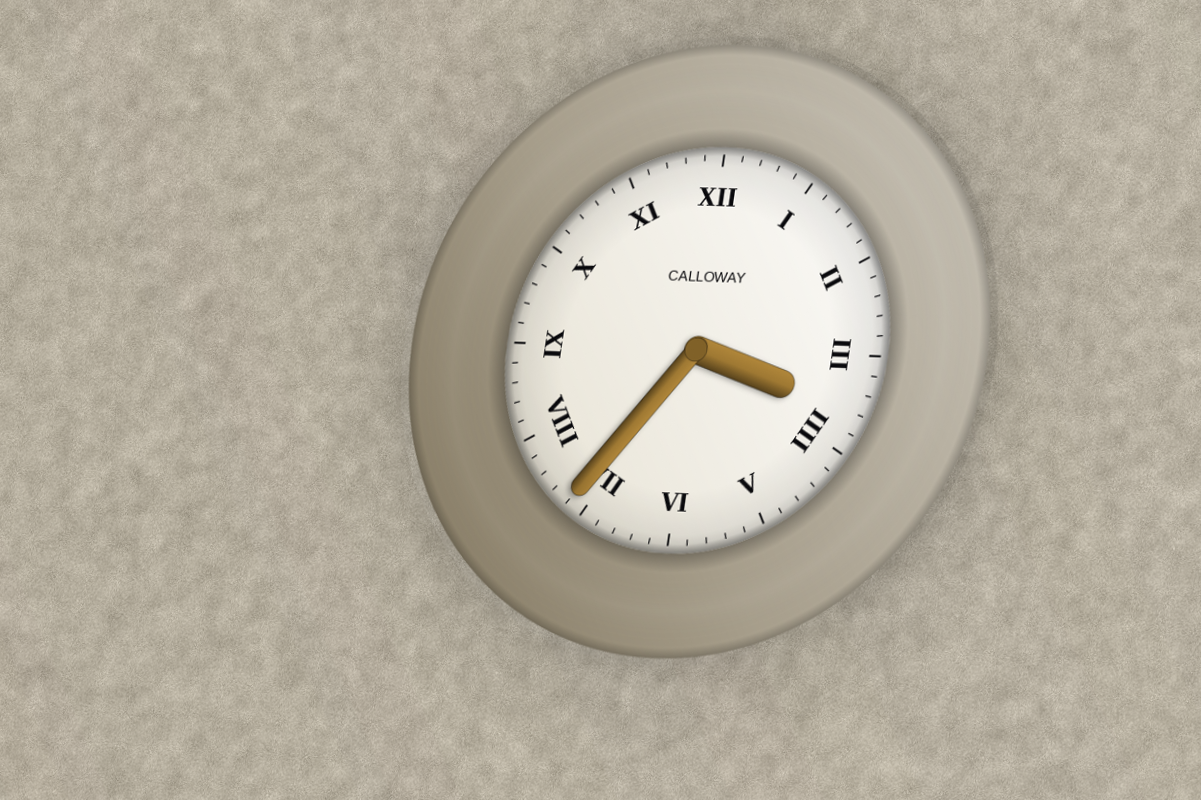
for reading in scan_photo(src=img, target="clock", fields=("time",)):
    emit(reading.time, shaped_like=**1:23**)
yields **3:36**
